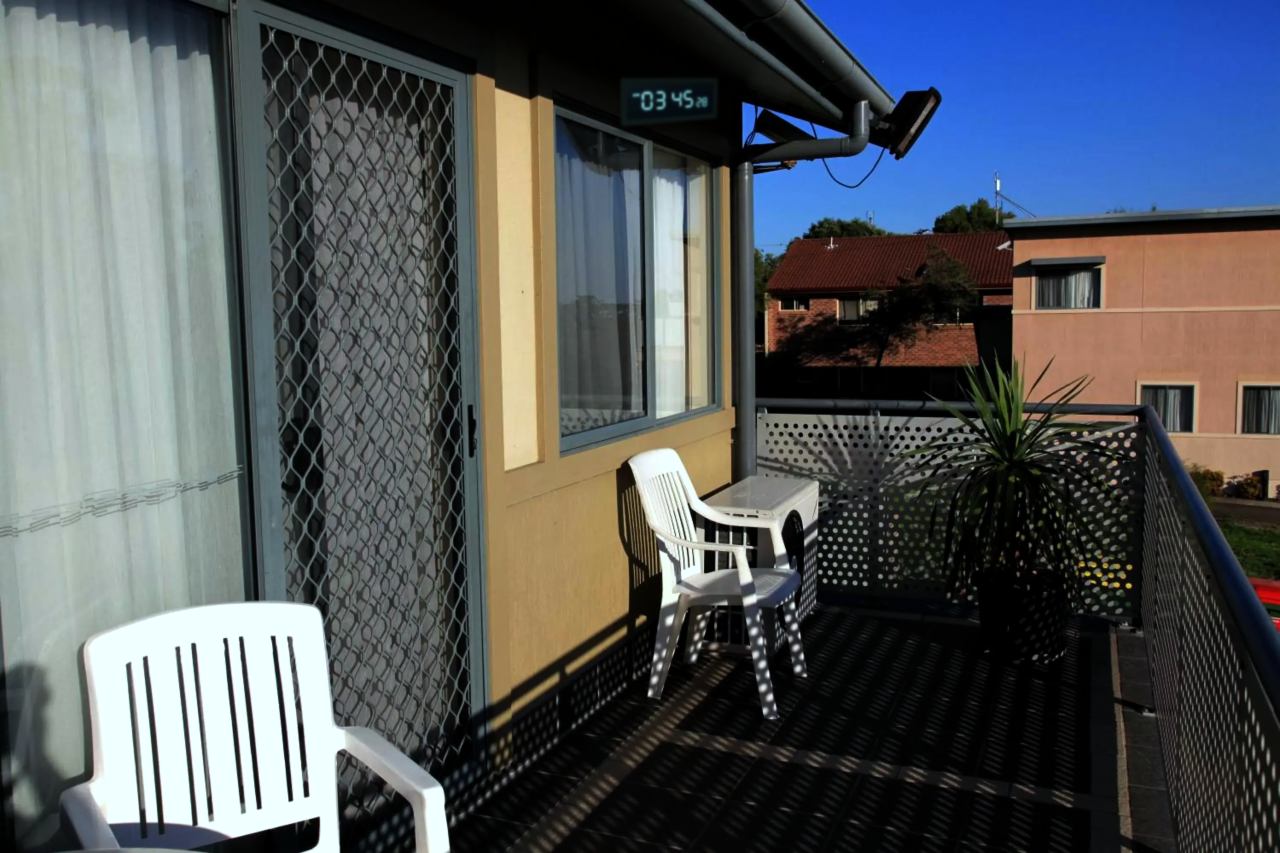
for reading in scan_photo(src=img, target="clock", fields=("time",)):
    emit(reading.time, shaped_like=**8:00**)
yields **3:45**
